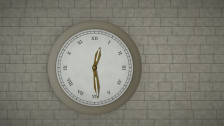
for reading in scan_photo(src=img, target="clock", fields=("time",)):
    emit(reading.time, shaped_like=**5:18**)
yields **12:29**
